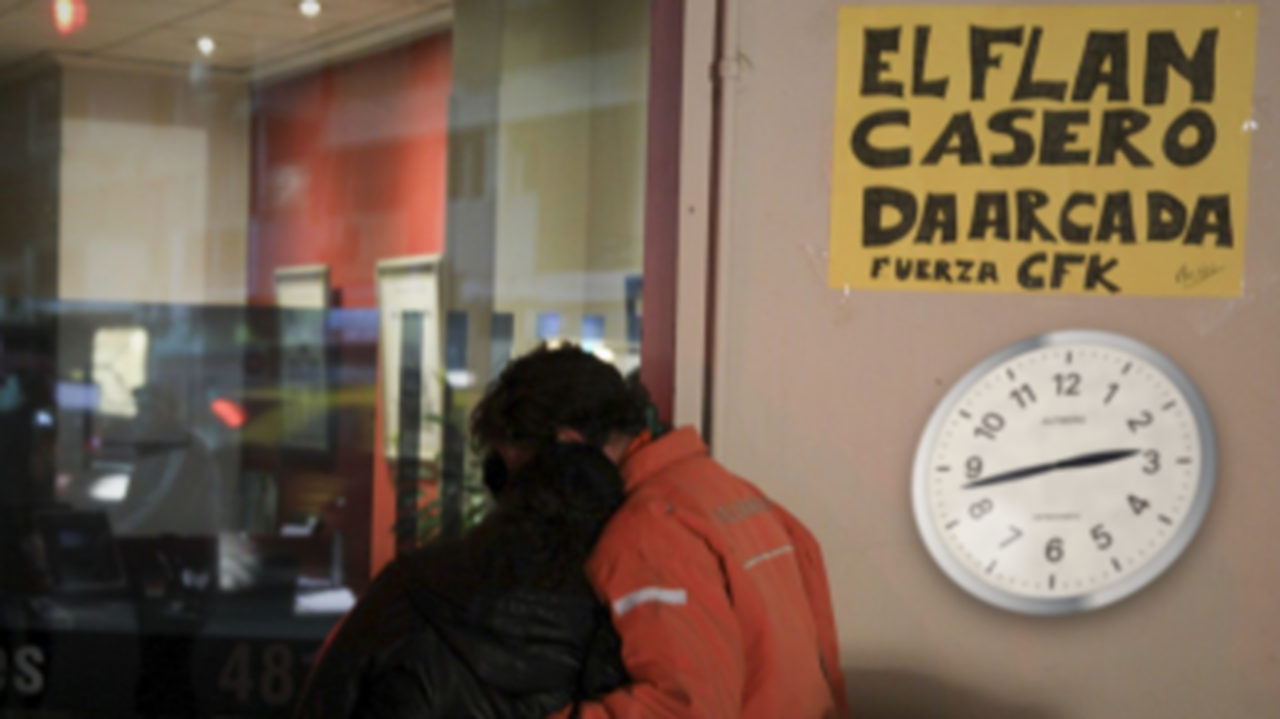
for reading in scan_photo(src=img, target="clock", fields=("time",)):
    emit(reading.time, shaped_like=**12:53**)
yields **2:43**
